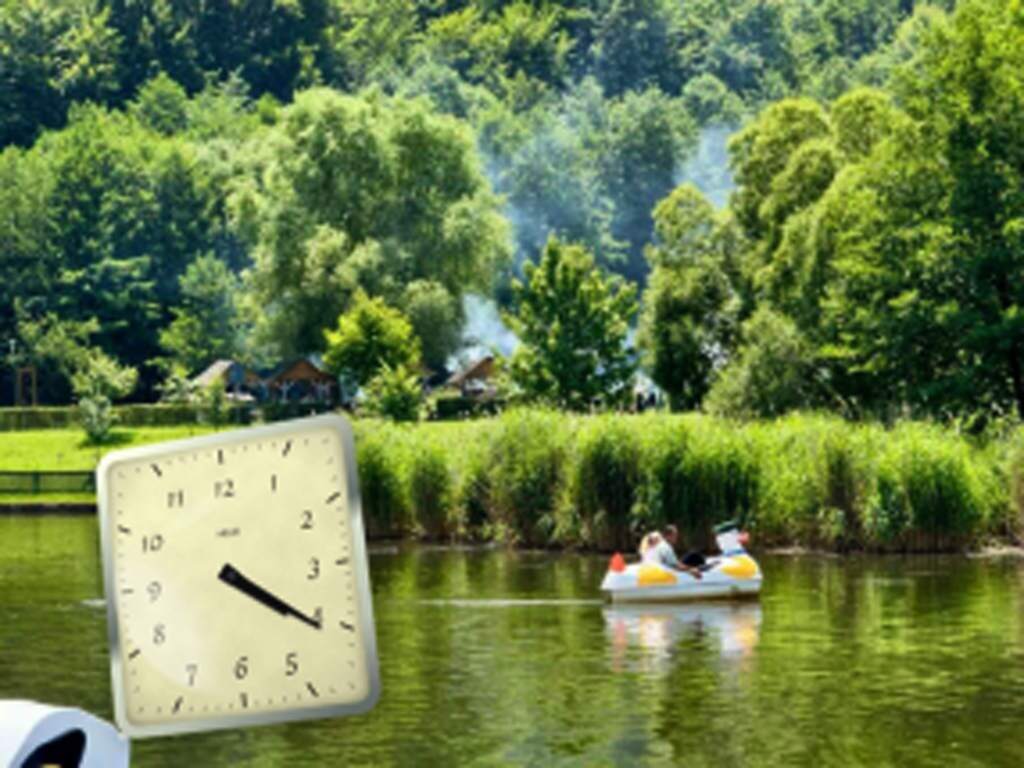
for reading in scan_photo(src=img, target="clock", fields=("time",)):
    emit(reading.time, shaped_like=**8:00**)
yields **4:21**
